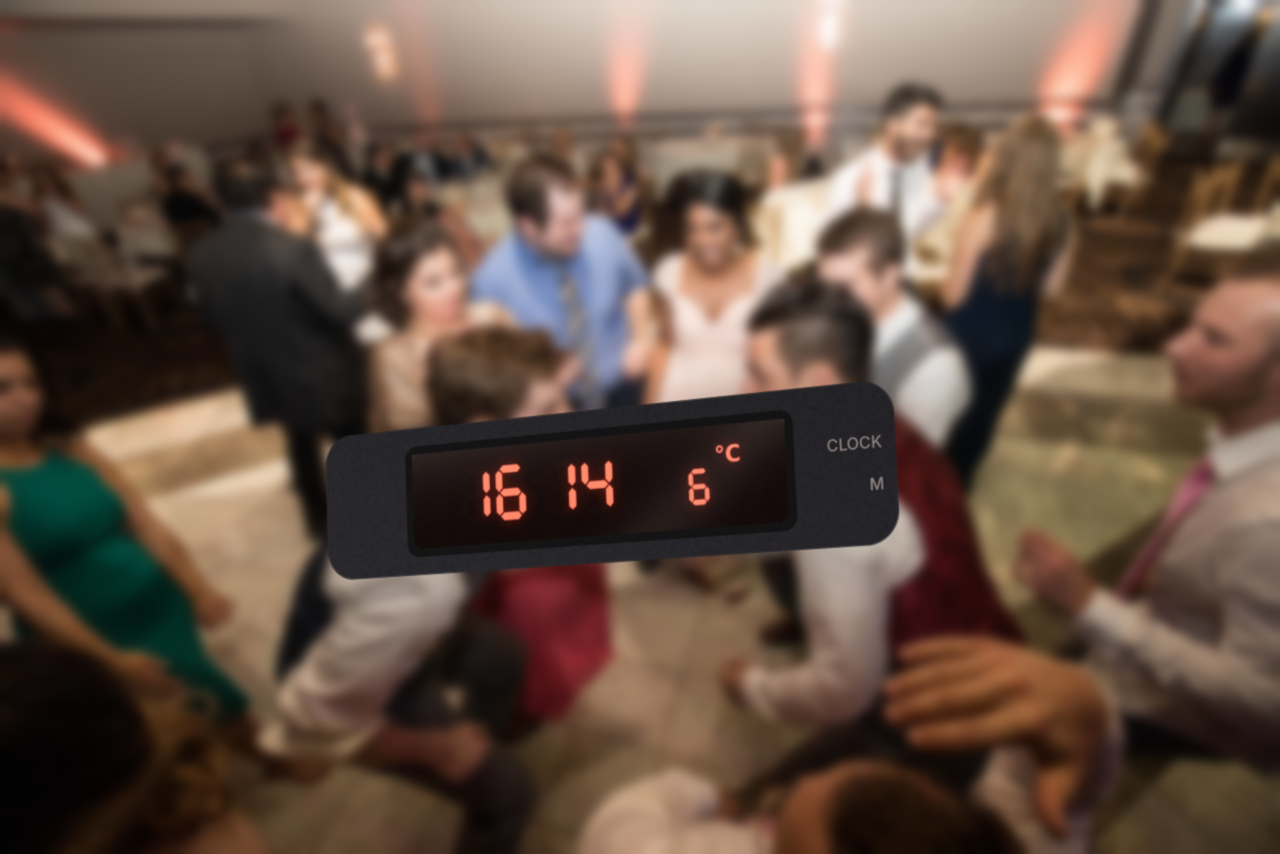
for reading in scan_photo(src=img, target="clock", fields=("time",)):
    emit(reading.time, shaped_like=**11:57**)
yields **16:14**
